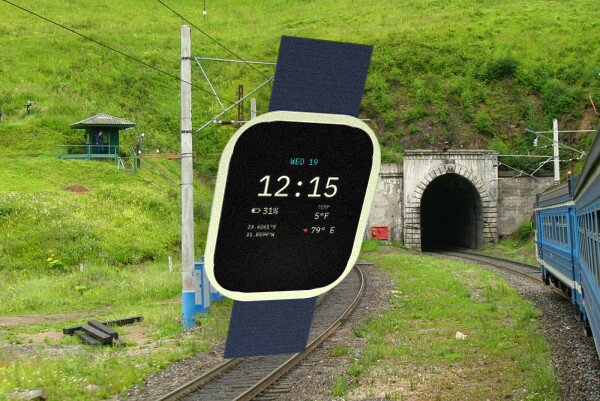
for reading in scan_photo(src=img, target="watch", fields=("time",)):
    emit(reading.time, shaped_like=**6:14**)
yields **12:15**
